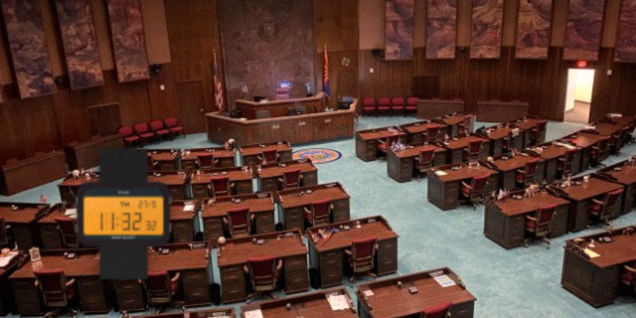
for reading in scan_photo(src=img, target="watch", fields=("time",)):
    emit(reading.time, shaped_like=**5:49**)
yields **11:32**
